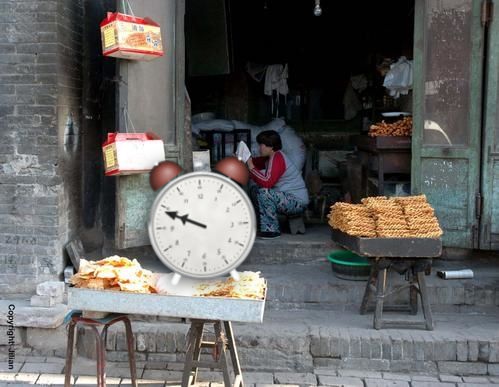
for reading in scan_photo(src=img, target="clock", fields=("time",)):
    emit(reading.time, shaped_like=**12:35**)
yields **9:49**
